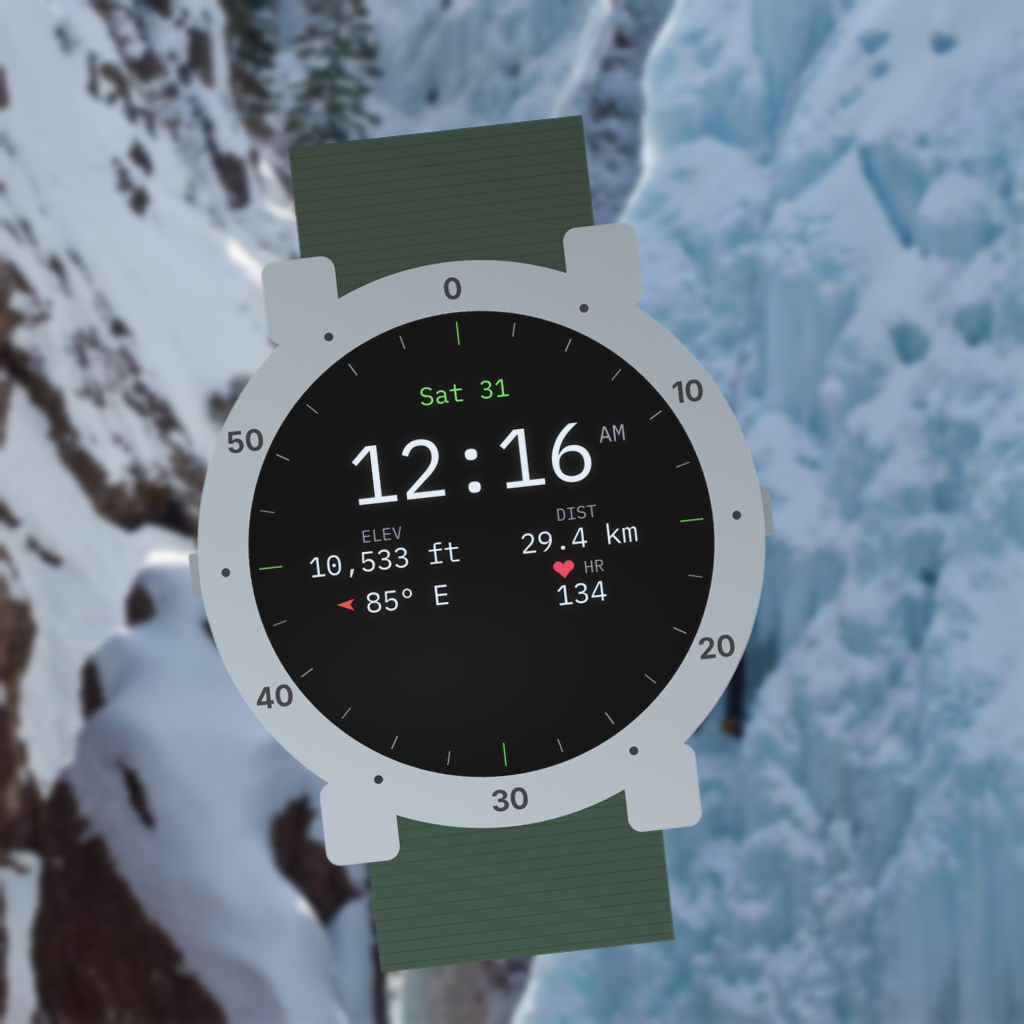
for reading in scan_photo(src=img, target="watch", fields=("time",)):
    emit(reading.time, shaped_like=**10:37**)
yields **12:16**
